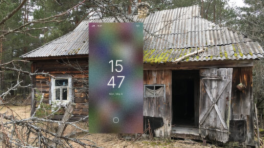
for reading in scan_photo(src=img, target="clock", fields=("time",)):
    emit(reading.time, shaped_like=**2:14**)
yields **15:47**
